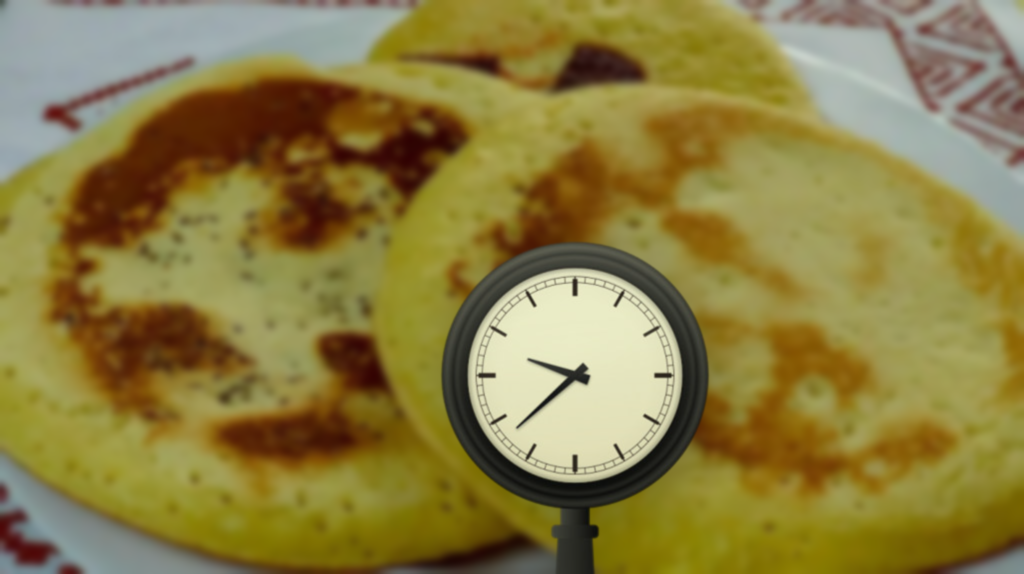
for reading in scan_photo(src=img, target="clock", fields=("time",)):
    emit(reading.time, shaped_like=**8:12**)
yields **9:38**
